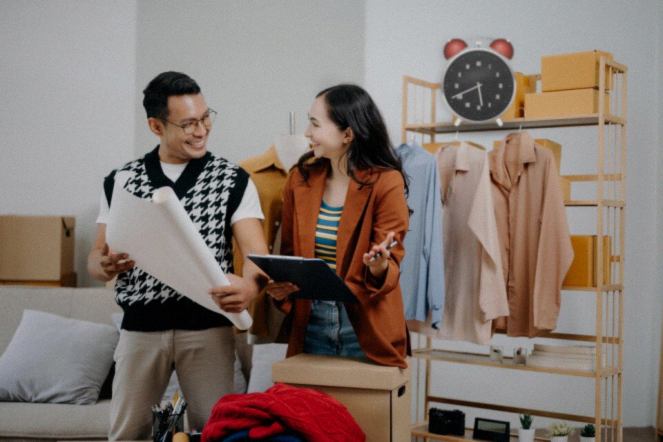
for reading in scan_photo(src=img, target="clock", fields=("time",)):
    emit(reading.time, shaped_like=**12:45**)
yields **5:41**
